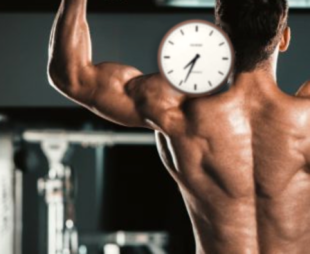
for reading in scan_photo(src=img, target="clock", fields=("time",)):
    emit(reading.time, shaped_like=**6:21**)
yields **7:34**
